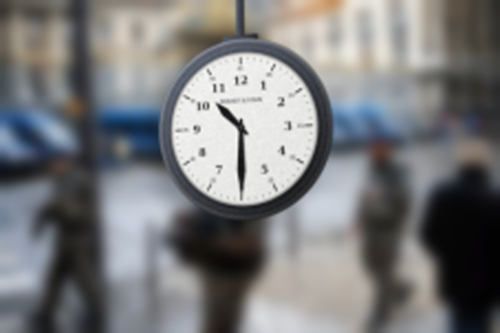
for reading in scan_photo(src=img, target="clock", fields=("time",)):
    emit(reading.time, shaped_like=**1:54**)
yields **10:30**
